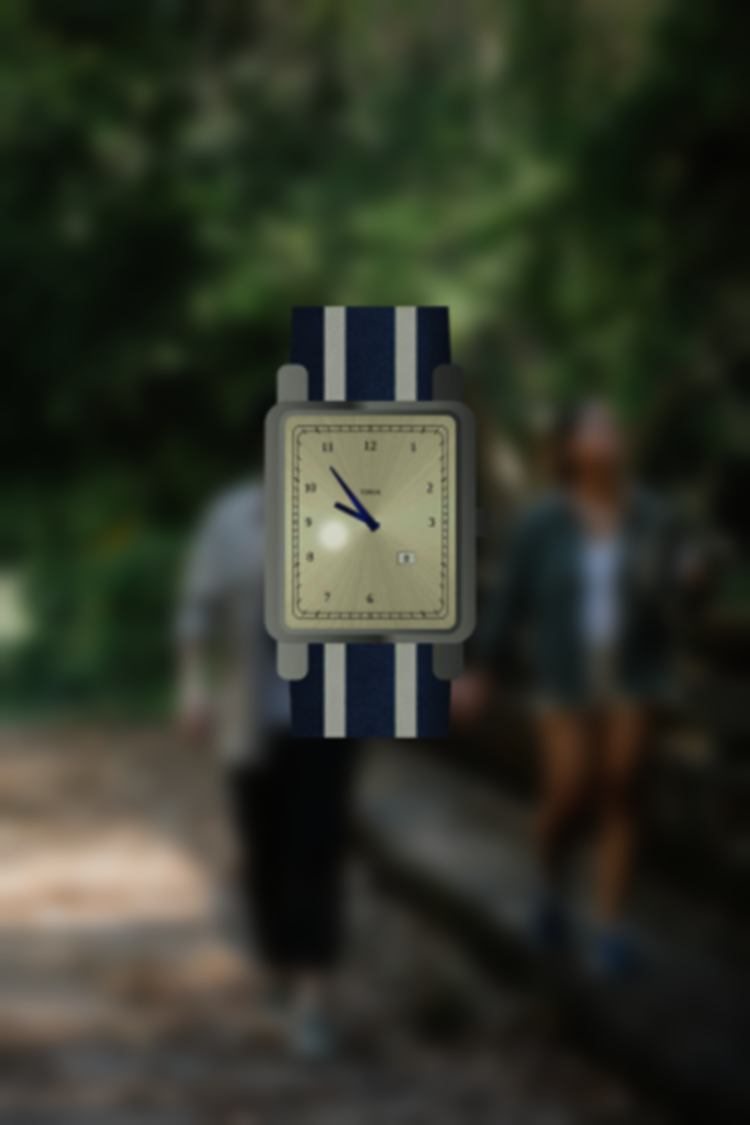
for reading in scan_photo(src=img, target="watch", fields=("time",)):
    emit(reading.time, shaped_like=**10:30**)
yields **9:54**
